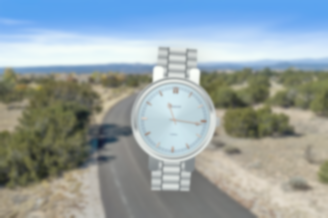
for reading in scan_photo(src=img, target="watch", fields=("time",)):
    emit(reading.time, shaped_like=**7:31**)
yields **11:16**
